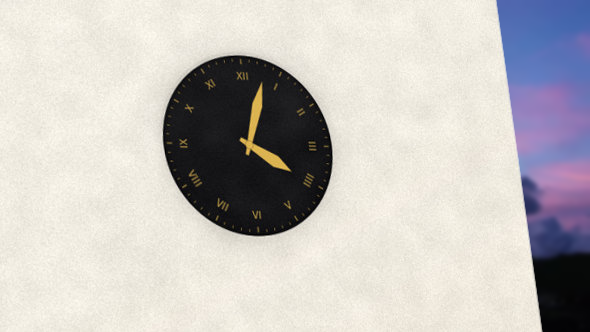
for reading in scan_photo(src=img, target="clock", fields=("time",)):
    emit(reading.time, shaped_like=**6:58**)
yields **4:03**
